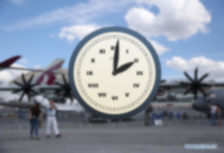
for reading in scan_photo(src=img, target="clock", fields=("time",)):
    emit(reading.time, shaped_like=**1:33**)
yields **2:01**
